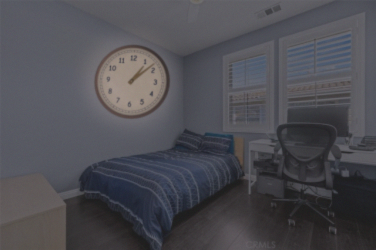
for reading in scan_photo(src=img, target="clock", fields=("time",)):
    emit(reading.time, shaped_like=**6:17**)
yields **1:08**
